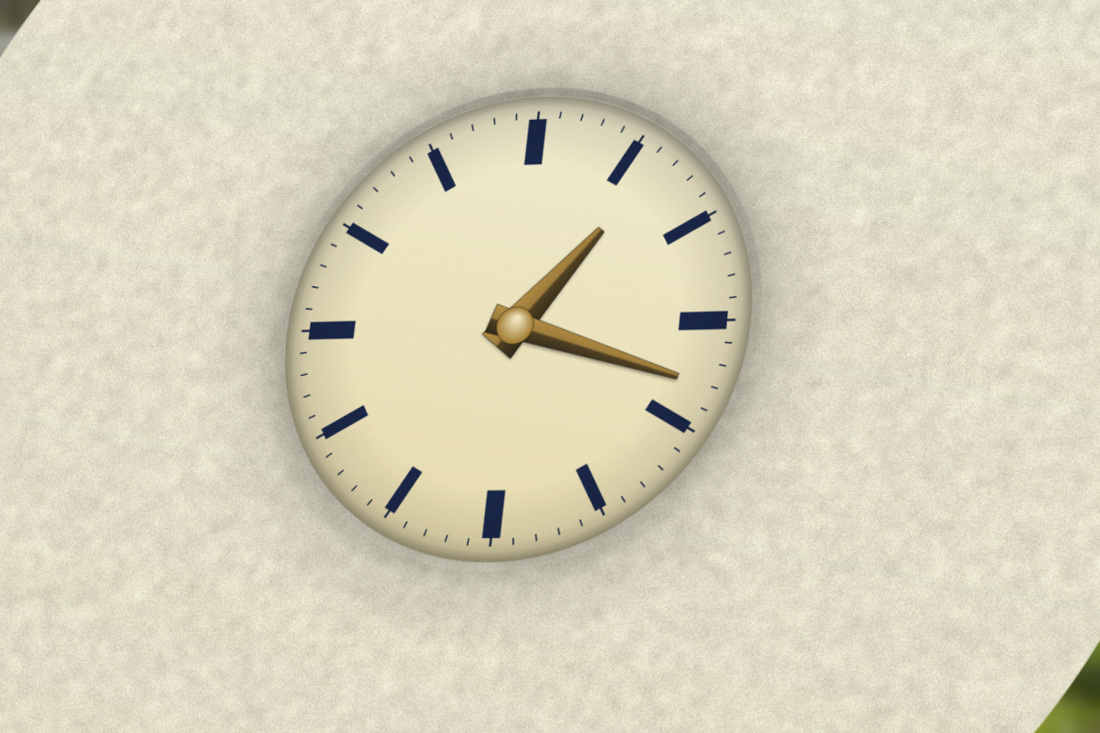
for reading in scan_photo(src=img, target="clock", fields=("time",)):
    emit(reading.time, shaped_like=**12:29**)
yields **1:18**
